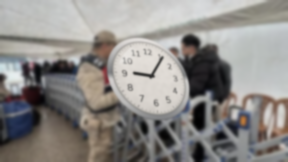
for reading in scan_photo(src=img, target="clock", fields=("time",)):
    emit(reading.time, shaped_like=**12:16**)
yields **9:06**
